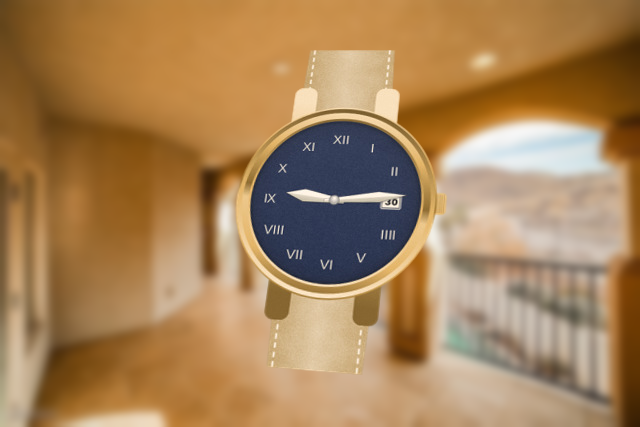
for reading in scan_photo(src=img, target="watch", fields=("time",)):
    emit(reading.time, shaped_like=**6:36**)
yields **9:14**
